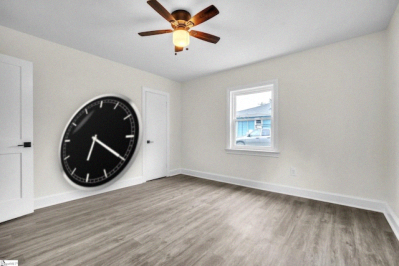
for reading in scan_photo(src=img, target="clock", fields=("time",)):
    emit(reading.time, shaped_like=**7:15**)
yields **6:20**
